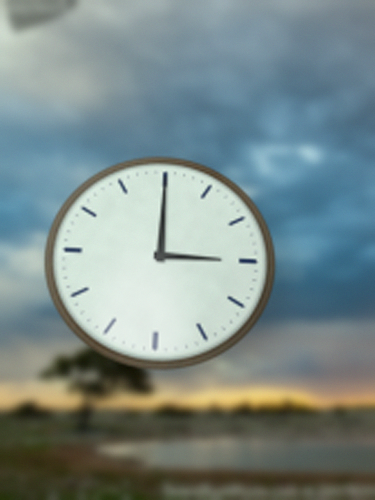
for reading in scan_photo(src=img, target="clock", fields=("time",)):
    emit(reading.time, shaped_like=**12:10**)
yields **3:00**
